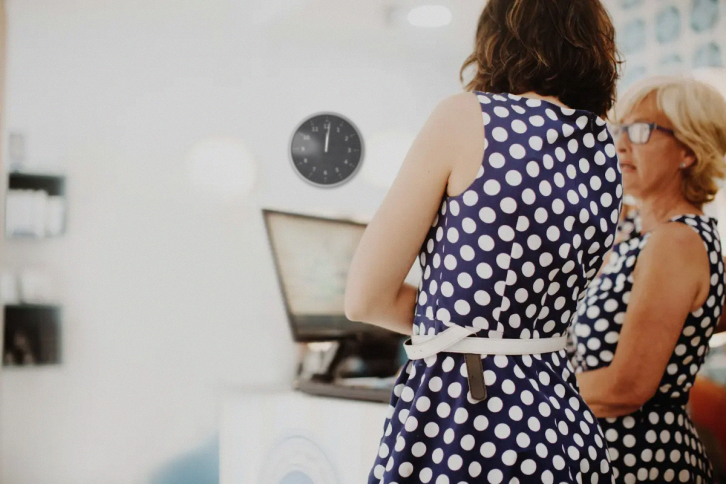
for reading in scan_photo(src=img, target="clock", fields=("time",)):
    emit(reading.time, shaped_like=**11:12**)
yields **12:01**
